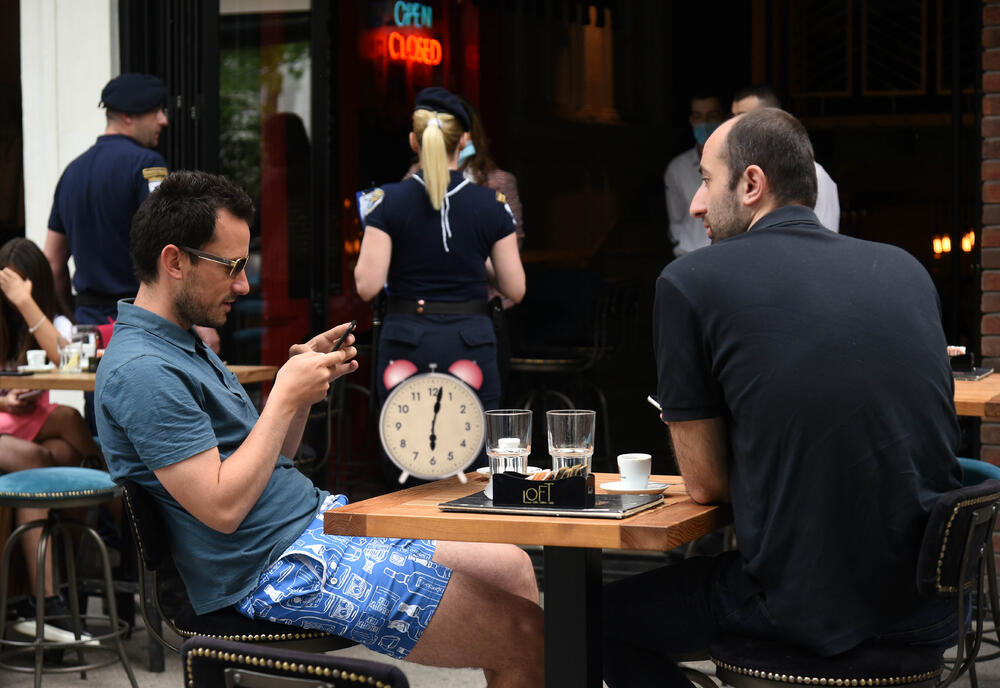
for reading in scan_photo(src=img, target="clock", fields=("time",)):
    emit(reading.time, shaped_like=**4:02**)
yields **6:02**
